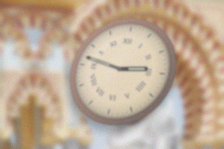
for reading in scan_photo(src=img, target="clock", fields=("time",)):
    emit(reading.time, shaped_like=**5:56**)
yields **2:47**
